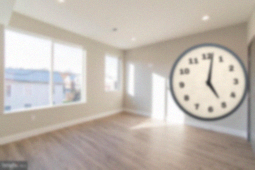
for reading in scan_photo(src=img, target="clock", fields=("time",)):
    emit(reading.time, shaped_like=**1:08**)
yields **5:02**
